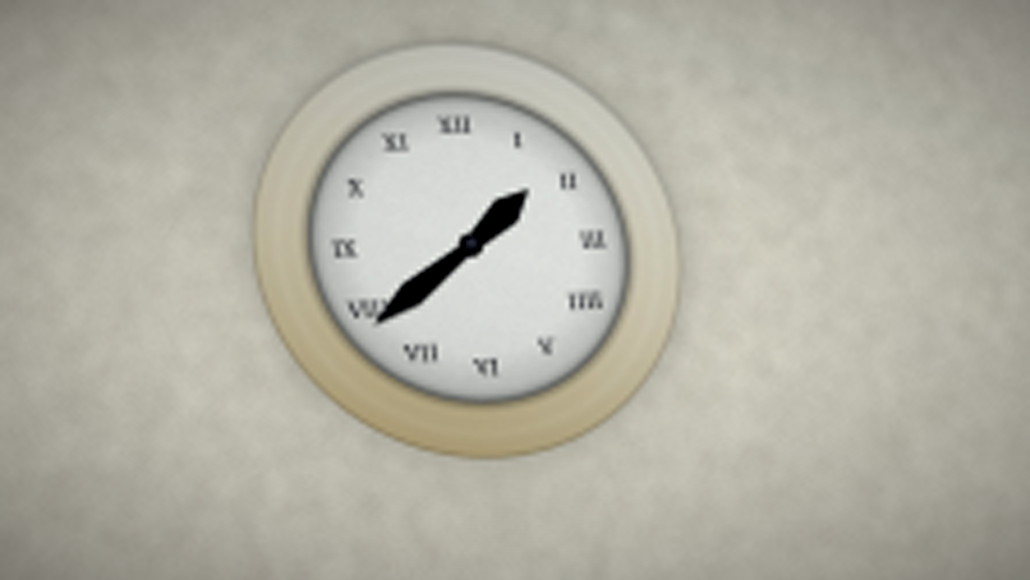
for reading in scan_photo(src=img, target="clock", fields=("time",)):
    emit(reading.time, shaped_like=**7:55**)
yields **1:39**
